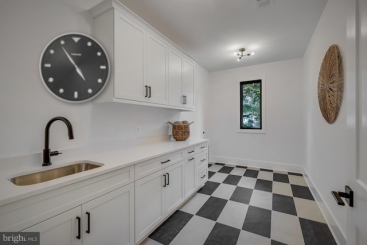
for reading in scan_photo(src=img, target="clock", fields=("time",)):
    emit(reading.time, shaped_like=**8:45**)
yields **4:54**
